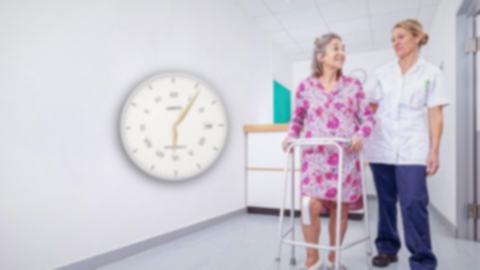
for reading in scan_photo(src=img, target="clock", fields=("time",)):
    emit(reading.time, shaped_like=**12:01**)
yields **6:06**
